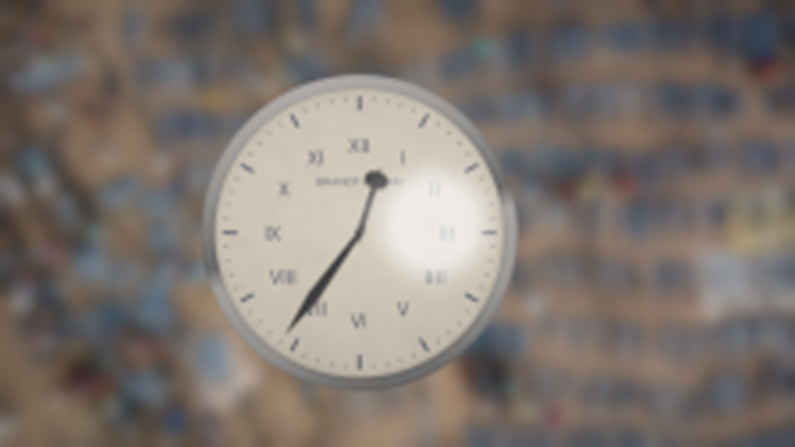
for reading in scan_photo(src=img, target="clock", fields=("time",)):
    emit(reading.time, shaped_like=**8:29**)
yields **12:36**
